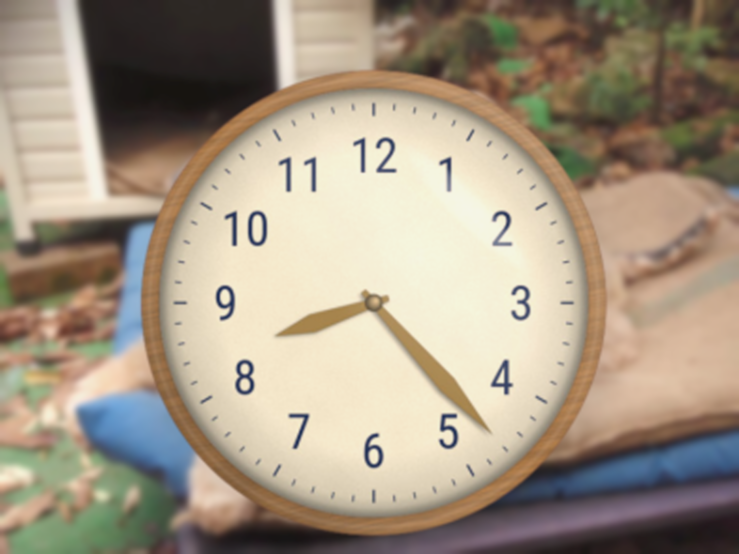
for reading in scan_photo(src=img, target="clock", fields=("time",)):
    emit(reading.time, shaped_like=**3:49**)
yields **8:23**
